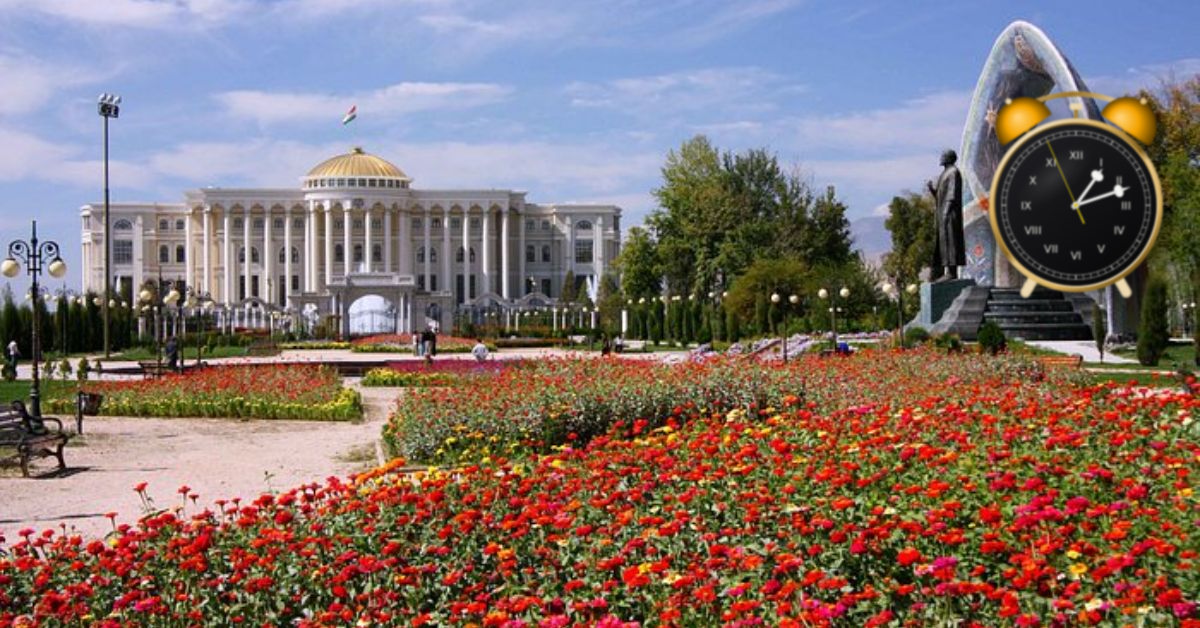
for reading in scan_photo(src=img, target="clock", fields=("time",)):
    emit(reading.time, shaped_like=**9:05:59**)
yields **1:11:56**
